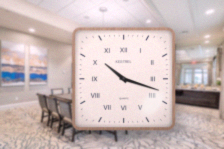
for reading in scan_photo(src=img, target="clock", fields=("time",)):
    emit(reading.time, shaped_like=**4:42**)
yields **10:18**
